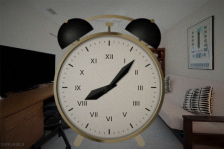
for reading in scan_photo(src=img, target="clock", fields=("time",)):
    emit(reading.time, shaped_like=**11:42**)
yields **8:07**
